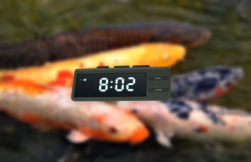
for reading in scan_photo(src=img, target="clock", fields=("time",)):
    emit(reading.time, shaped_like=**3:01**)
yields **8:02**
